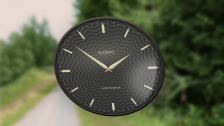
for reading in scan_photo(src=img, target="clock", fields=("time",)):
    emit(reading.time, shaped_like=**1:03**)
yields **1:52**
